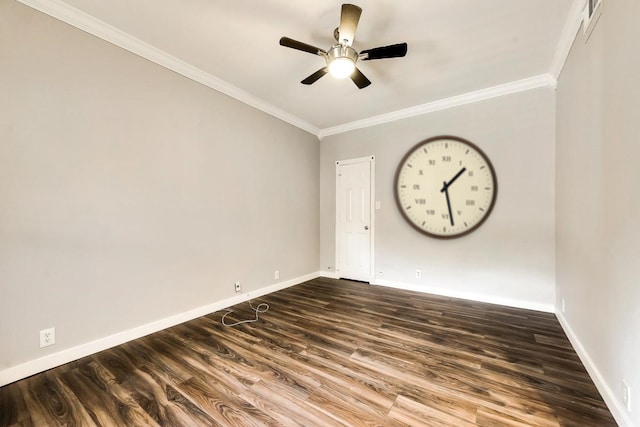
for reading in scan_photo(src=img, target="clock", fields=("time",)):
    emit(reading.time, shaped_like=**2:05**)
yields **1:28**
